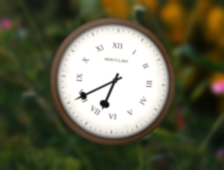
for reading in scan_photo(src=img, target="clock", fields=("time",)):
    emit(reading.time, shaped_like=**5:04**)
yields **6:40**
